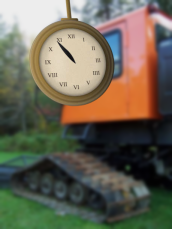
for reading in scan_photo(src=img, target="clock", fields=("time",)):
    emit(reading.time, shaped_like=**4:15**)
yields **10:54**
